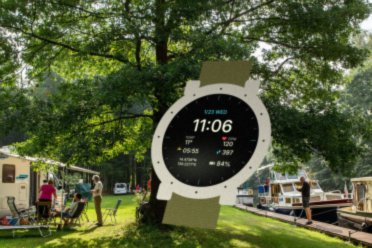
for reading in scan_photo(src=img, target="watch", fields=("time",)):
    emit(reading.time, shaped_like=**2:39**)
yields **11:06**
